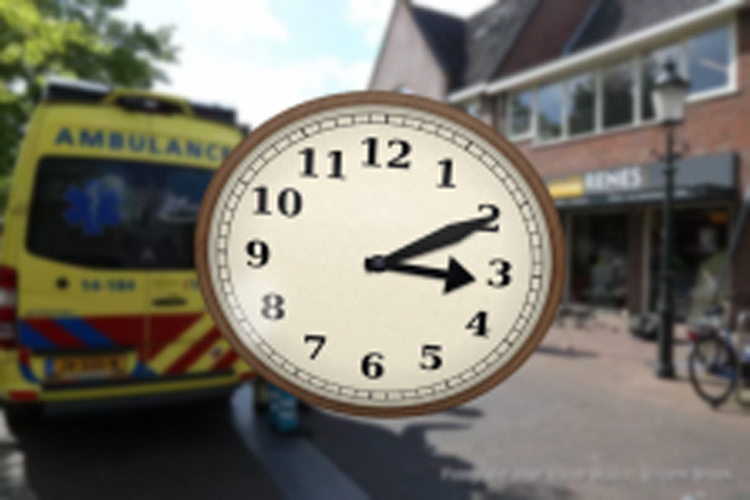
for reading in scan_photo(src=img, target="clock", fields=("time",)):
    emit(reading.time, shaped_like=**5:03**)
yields **3:10**
